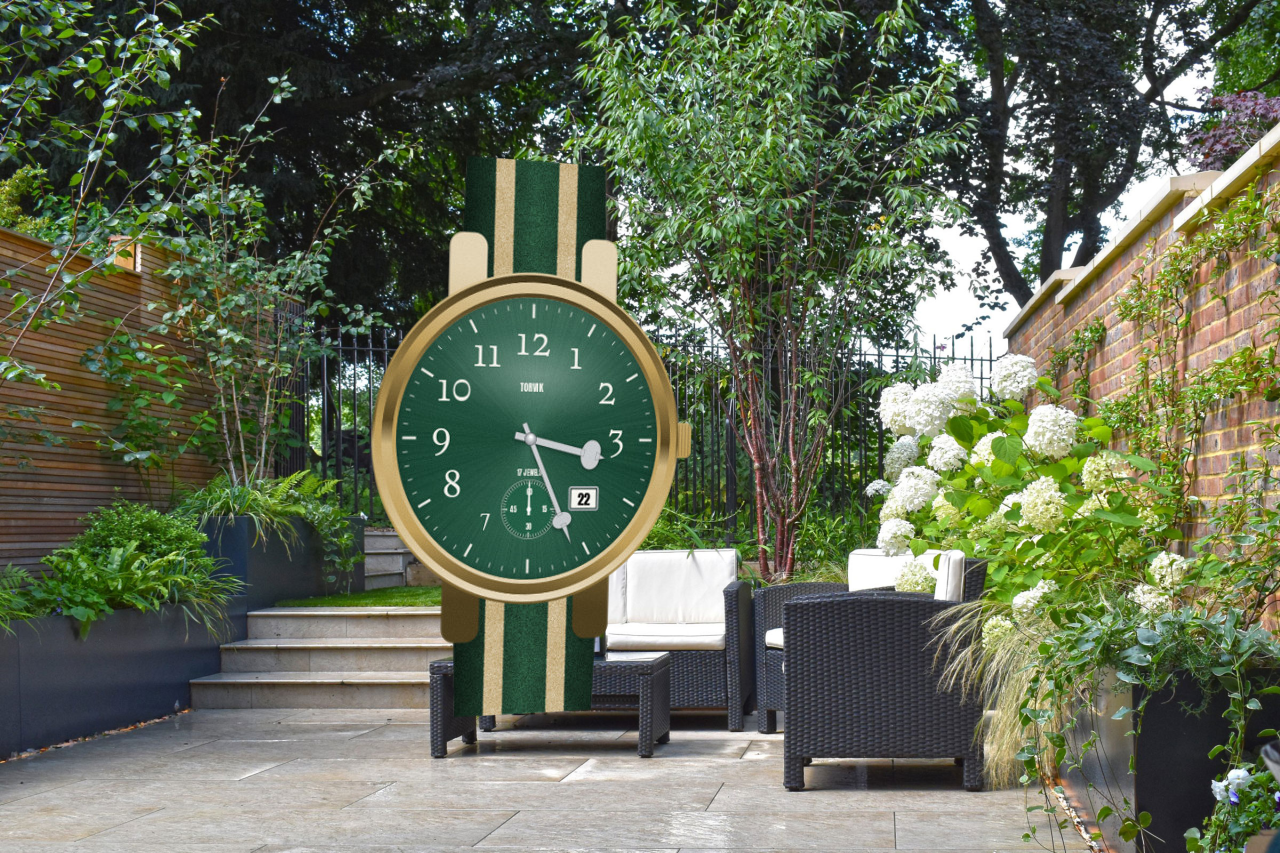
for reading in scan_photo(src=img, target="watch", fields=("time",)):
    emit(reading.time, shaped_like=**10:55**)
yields **3:26**
